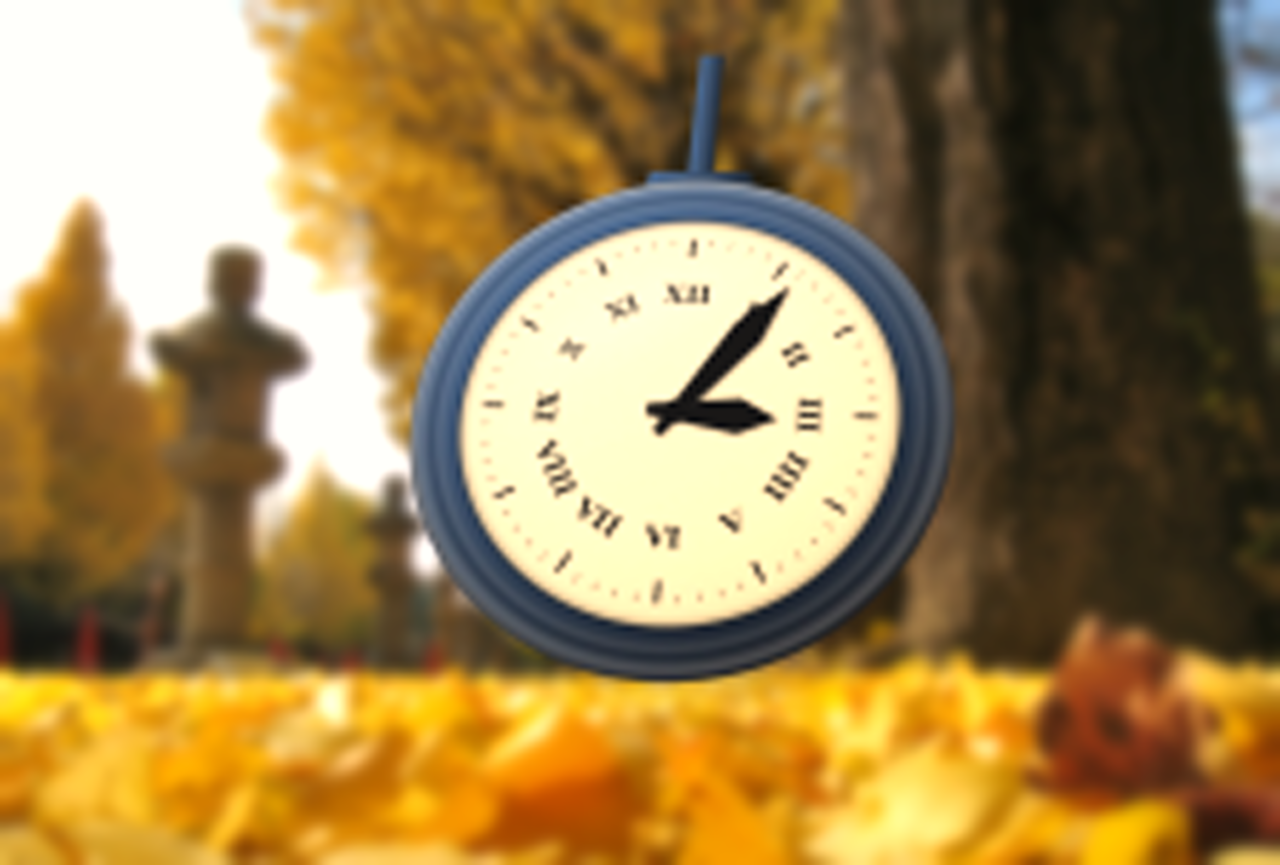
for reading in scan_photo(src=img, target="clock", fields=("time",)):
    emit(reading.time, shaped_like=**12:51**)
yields **3:06**
